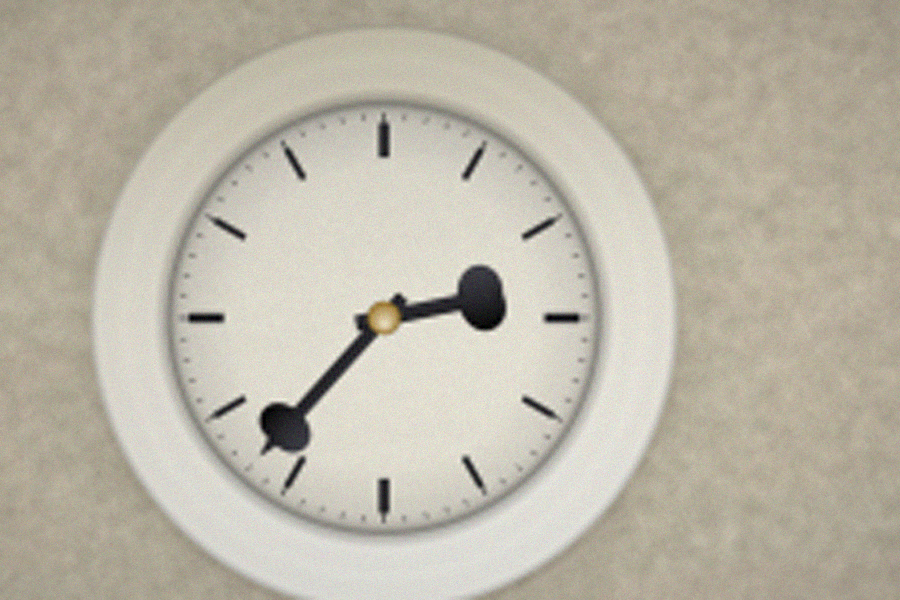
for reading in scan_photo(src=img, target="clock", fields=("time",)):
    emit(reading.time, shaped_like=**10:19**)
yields **2:37**
